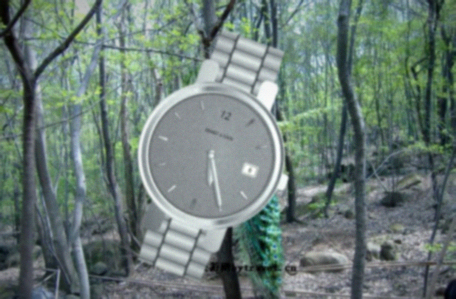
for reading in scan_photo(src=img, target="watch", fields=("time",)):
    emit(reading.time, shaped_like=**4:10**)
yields **5:25**
